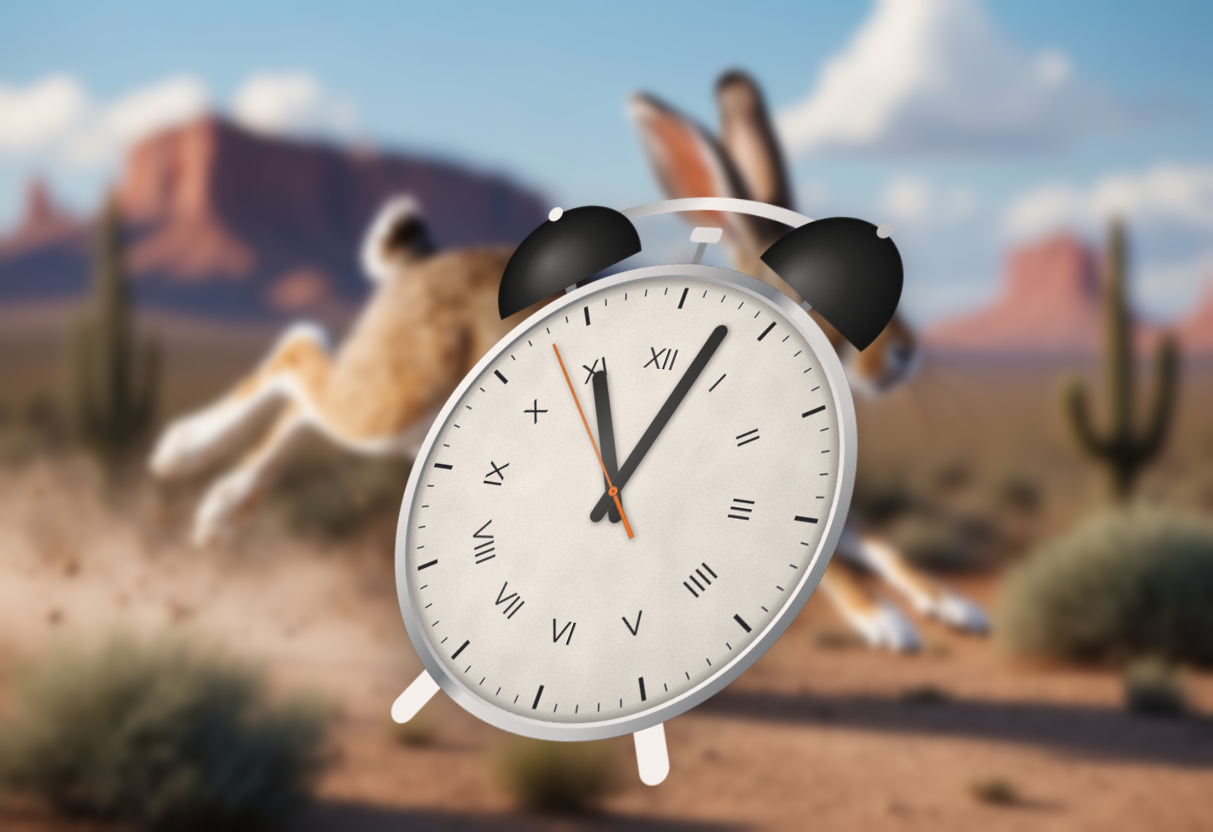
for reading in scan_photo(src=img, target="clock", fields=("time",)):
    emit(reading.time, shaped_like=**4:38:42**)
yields **11:02:53**
